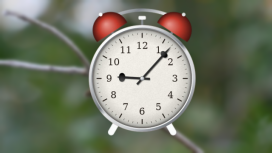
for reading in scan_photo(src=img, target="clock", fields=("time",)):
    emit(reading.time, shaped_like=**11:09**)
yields **9:07**
